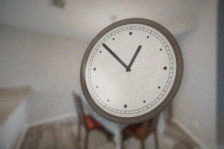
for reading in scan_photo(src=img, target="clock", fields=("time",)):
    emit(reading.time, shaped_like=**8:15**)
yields **12:52**
